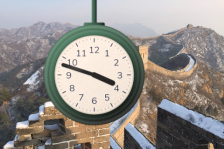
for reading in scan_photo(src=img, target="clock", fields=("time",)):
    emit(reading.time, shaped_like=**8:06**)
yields **3:48**
